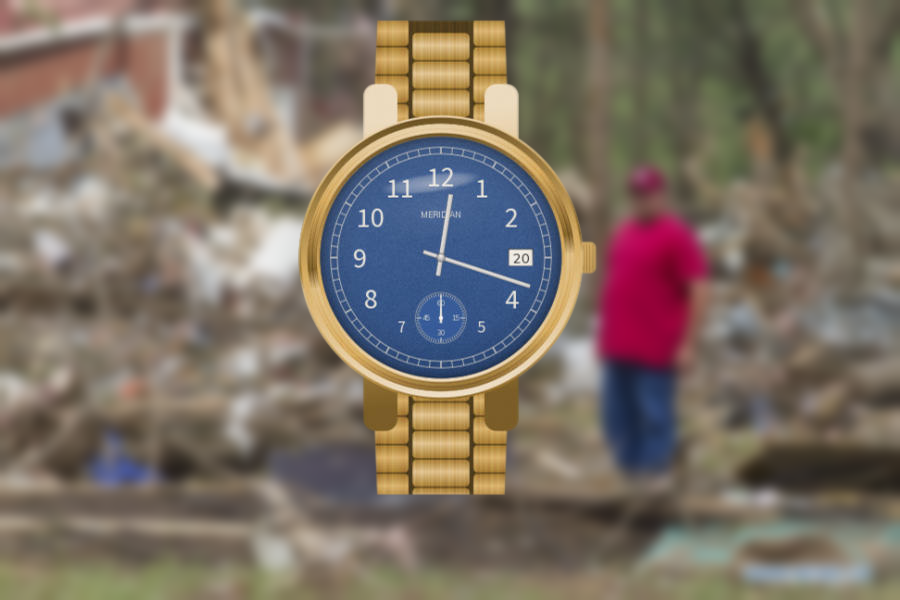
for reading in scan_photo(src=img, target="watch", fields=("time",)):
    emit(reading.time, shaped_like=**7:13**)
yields **12:18**
